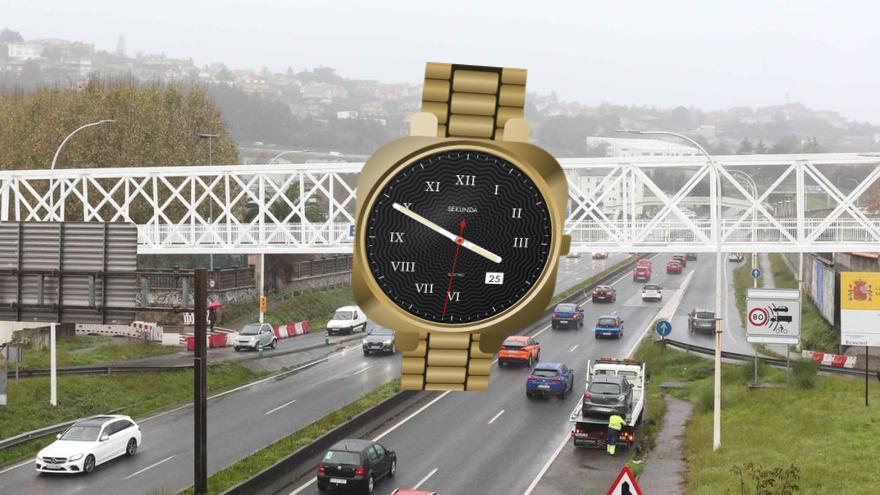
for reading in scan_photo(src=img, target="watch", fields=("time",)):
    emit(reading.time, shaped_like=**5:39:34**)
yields **3:49:31**
